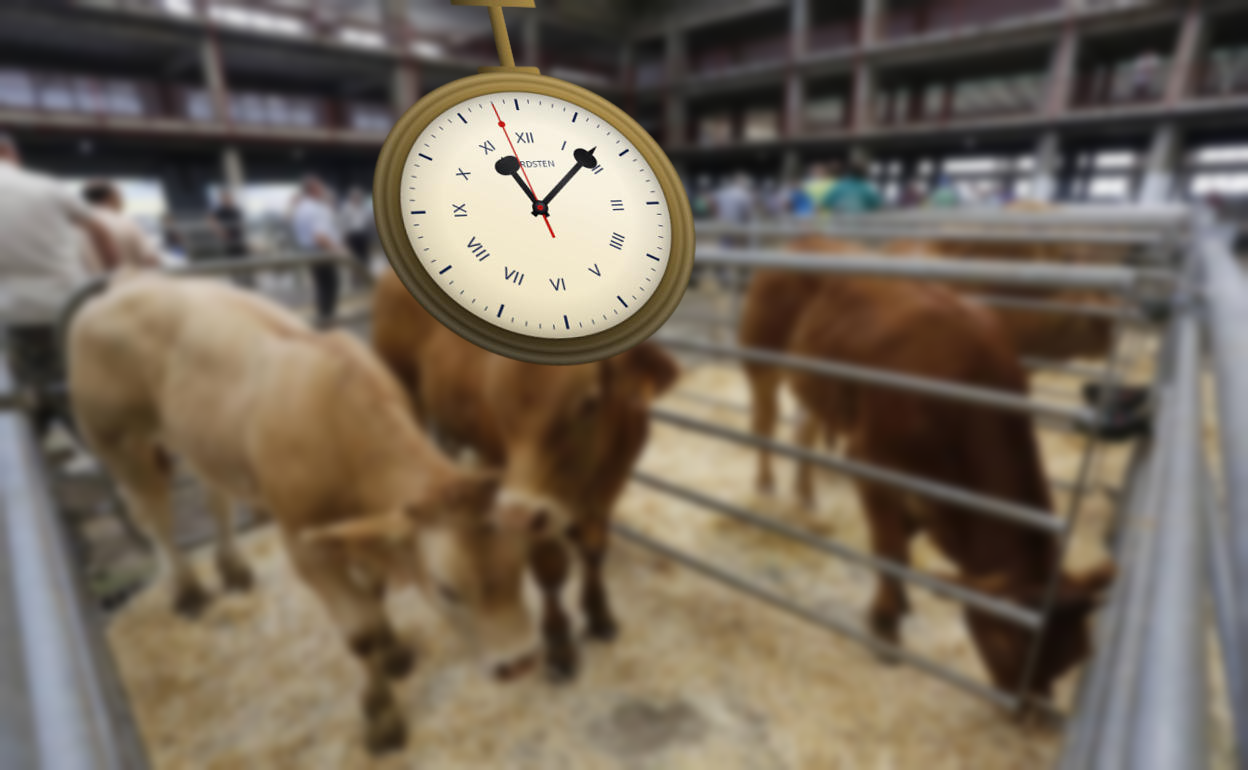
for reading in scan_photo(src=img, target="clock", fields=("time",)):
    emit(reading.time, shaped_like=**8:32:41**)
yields **11:07:58**
